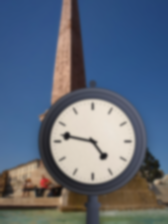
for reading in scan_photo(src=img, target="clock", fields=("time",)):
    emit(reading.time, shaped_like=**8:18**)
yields **4:47**
